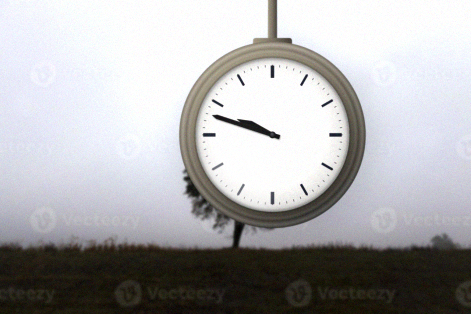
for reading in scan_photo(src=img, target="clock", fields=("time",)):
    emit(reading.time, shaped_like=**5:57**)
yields **9:48**
